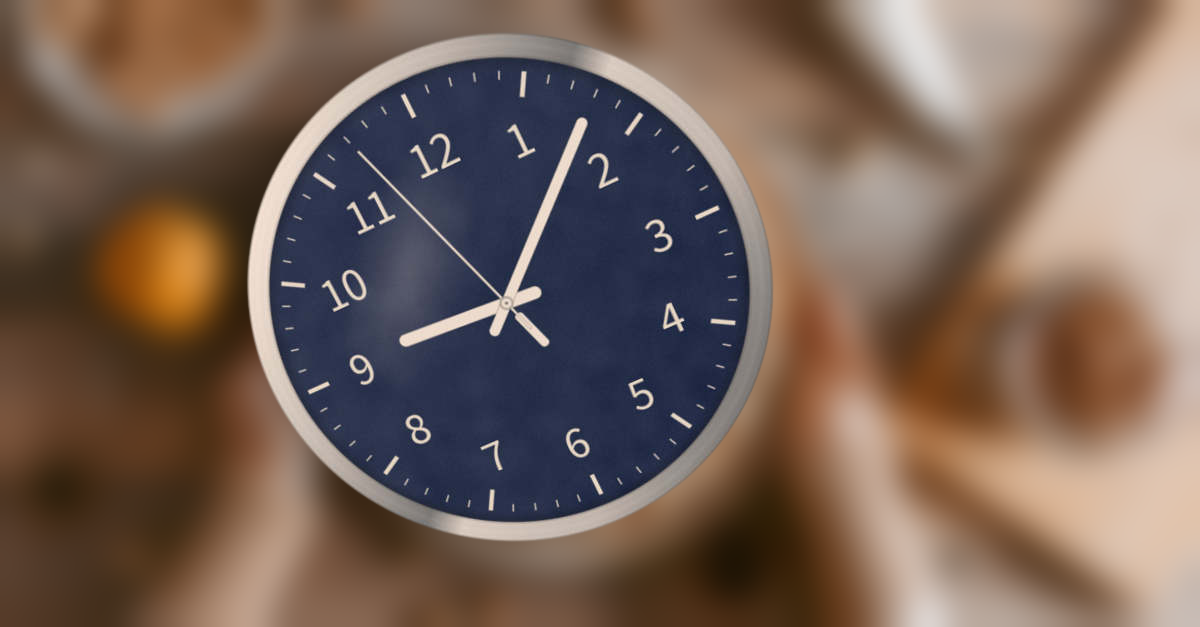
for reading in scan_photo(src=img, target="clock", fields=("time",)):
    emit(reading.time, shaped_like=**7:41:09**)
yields **9:07:57**
